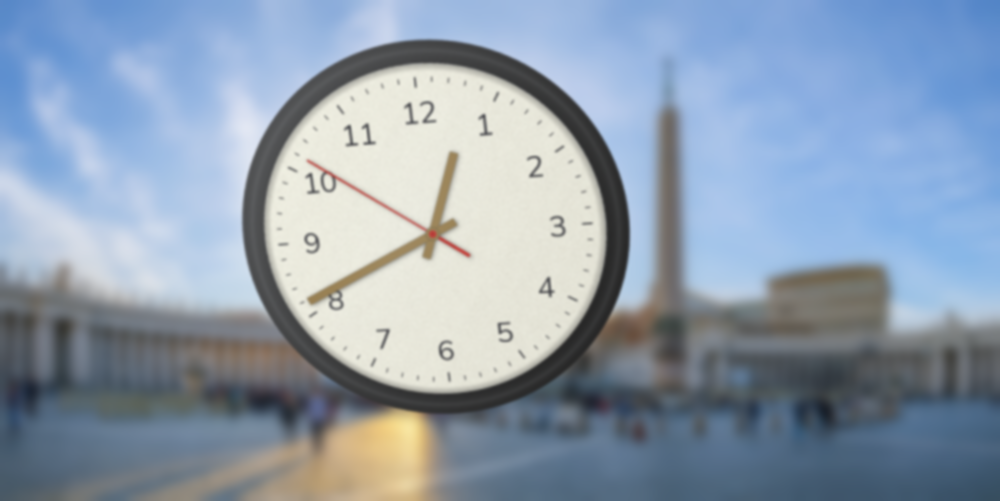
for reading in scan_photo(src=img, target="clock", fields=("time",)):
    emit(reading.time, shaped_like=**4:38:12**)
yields **12:40:51**
